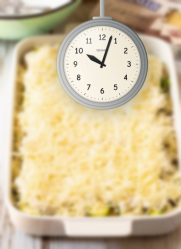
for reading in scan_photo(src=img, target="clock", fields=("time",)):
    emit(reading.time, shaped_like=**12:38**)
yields **10:03**
